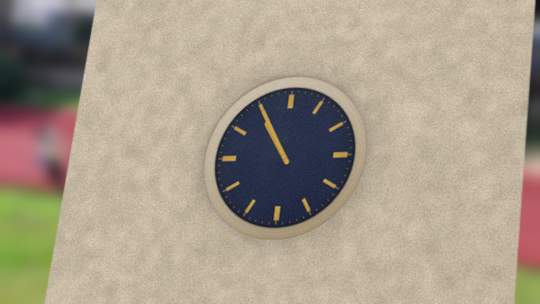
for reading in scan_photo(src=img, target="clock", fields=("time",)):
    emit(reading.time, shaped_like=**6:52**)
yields **10:55**
